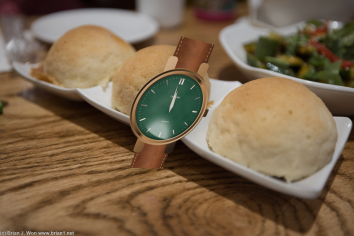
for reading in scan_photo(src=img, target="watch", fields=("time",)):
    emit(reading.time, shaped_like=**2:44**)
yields **11:59**
